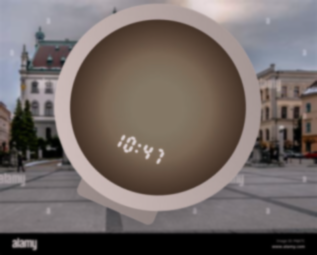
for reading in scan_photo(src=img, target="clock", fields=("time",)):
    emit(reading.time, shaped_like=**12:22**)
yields **10:47**
